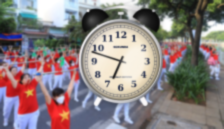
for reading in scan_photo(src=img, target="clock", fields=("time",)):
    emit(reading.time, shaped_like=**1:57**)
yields **6:48**
